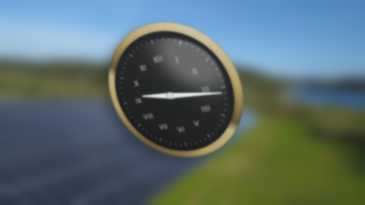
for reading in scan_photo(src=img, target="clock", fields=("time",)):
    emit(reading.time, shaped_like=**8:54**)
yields **9:16**
